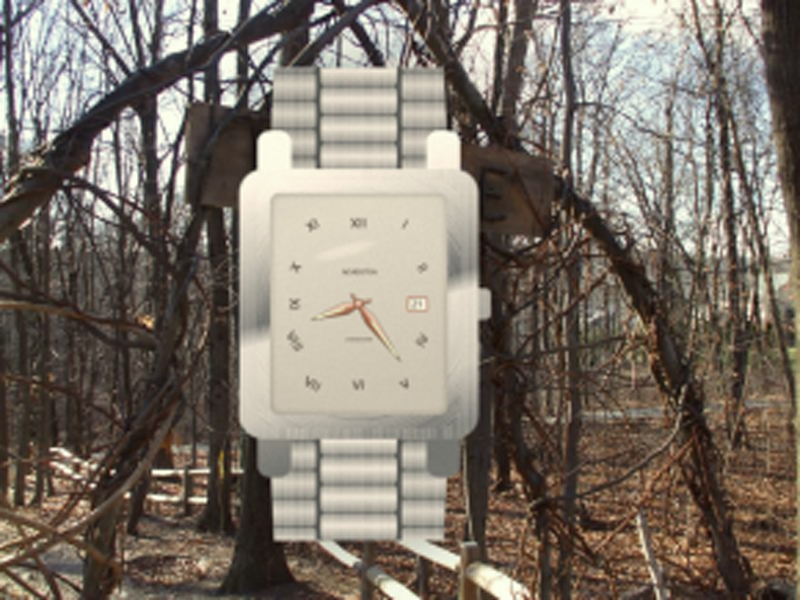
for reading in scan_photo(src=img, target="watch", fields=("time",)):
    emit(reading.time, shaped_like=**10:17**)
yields **8:24**
